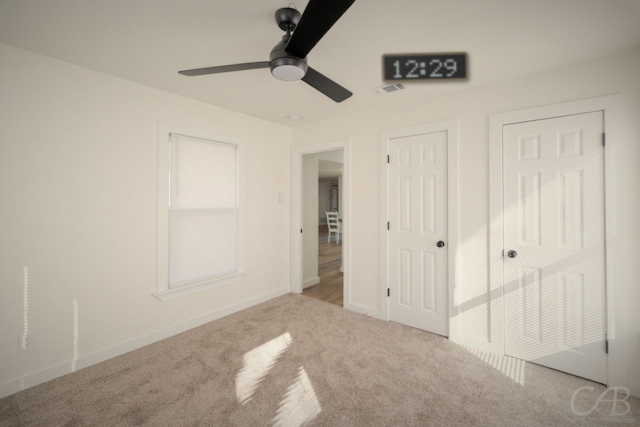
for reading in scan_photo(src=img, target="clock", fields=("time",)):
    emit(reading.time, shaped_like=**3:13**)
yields **12:29**
